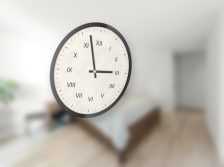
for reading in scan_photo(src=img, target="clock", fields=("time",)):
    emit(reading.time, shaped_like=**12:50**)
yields **2:57**
